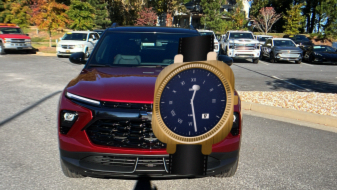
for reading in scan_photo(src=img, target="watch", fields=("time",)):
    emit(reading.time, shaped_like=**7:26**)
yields **12:28**
